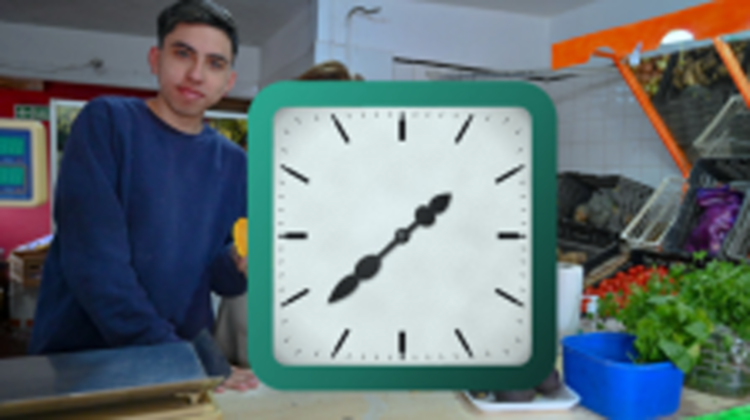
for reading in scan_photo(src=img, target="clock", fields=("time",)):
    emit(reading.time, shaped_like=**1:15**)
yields **1:38**
